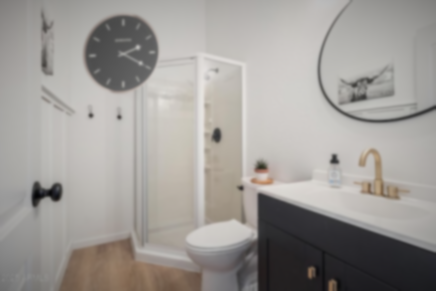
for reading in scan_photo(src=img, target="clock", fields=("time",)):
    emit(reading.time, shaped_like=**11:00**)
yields **2:20**
